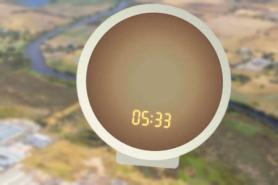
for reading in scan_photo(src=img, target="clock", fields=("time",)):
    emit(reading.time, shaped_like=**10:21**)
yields **5:33**
